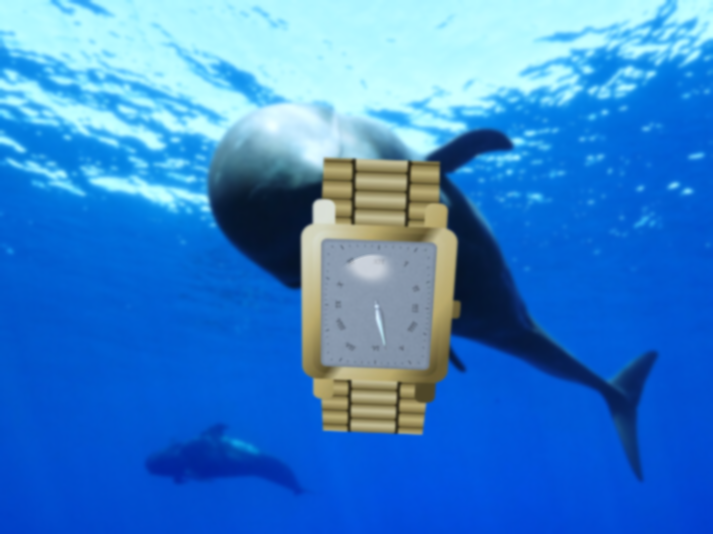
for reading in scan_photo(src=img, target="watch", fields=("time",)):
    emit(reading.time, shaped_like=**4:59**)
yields **5:28**
